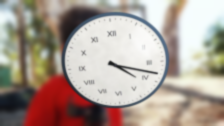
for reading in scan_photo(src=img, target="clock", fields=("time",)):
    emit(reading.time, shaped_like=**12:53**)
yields **4:18**
